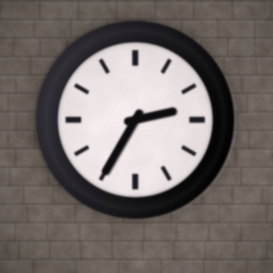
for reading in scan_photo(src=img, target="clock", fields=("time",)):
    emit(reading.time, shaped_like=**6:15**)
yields **2:35**
